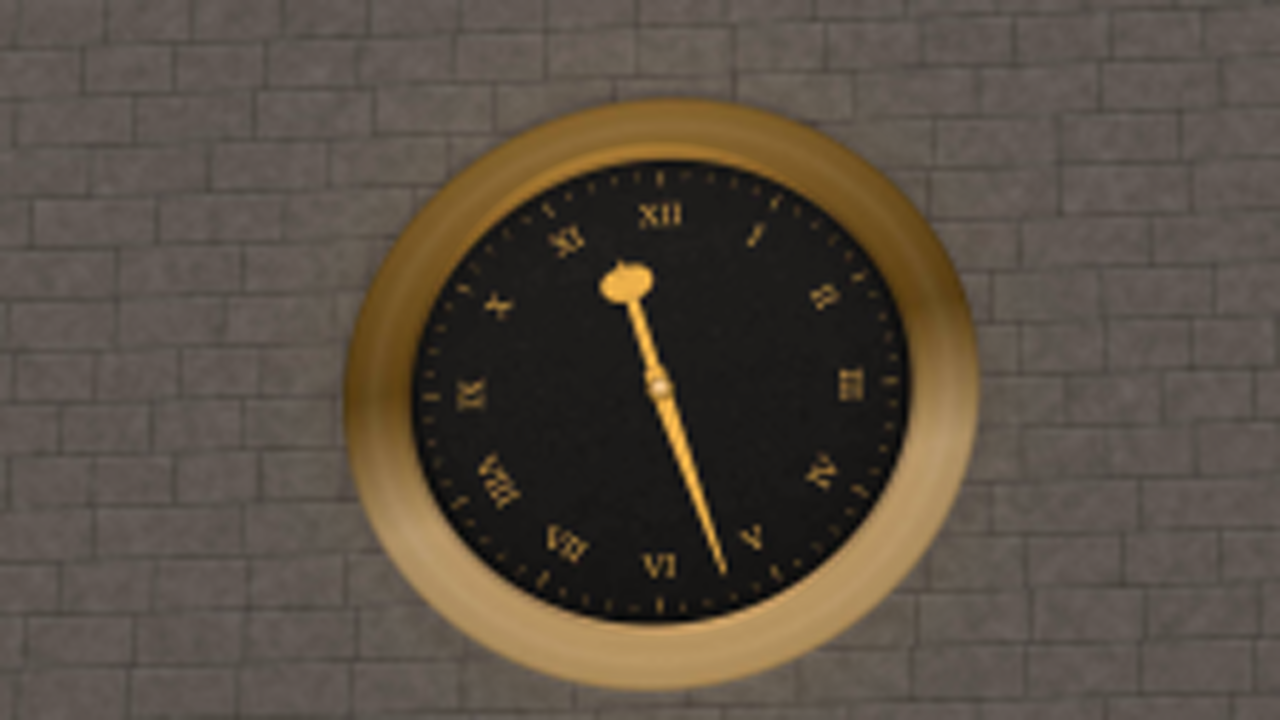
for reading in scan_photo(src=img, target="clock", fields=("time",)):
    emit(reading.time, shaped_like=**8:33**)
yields **11:27**
